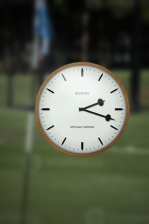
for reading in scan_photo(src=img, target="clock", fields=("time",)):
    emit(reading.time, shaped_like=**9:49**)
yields **2:18**
